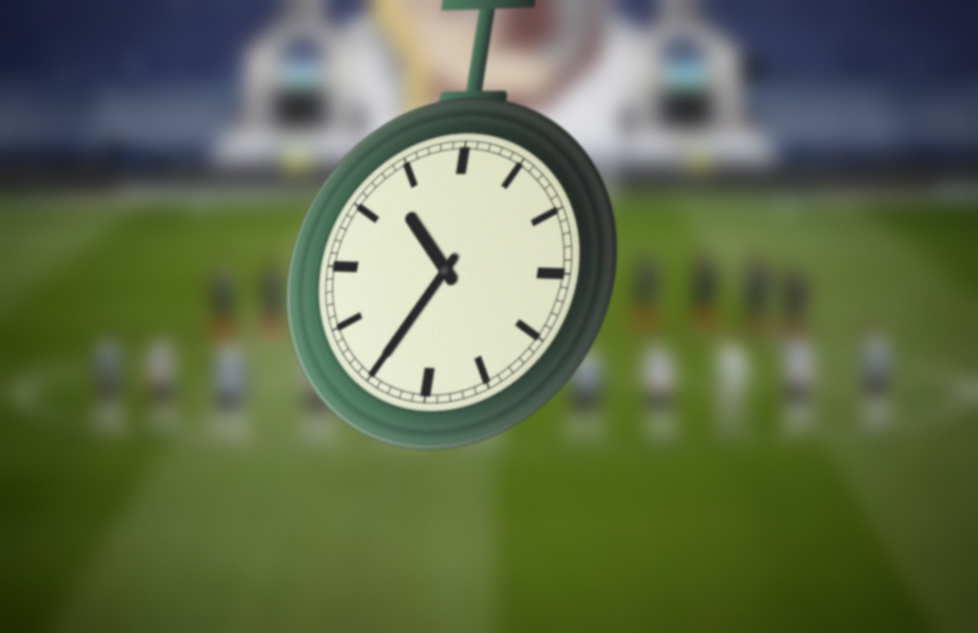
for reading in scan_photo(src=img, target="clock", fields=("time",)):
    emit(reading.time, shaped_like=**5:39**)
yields **10:35**
